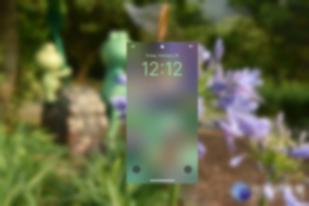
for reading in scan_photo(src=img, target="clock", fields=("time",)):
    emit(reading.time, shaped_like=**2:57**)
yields **12:12**
